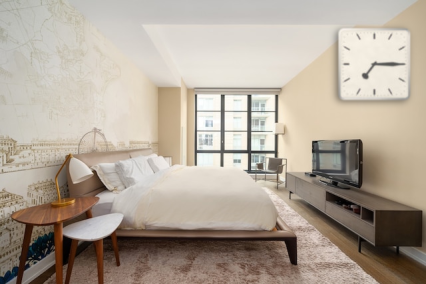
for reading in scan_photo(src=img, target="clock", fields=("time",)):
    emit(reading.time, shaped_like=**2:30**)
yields **7:15**
